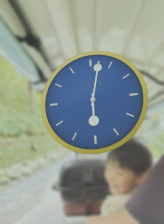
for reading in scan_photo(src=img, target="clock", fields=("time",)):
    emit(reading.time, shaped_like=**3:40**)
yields **6:02**
